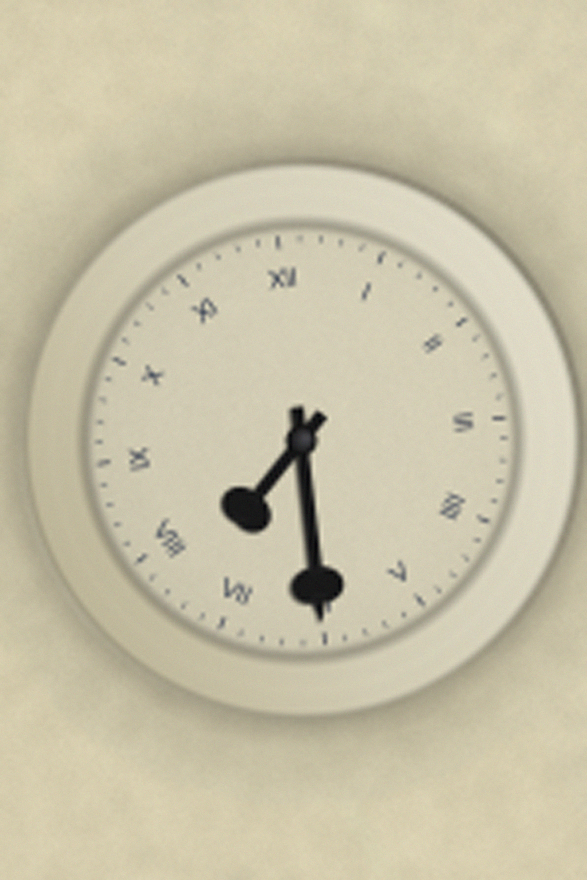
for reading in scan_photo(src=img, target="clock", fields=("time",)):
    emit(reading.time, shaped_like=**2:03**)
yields **7:30**
